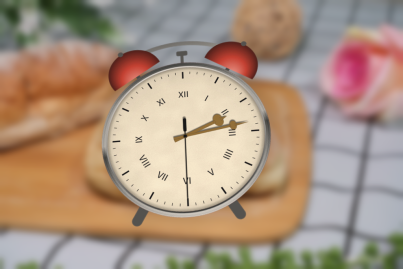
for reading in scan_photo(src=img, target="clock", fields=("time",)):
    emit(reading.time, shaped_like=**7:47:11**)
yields **2:13:30**
